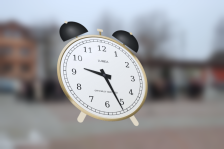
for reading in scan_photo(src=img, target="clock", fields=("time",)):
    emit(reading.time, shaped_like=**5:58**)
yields **9:26**
